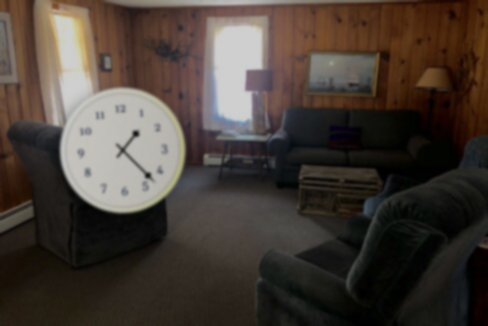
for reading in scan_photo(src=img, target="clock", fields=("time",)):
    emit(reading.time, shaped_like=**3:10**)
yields **1:23**
